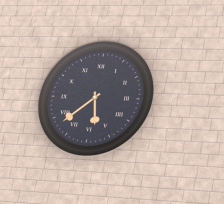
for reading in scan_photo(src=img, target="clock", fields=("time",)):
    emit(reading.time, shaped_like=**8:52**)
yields **5:38**
